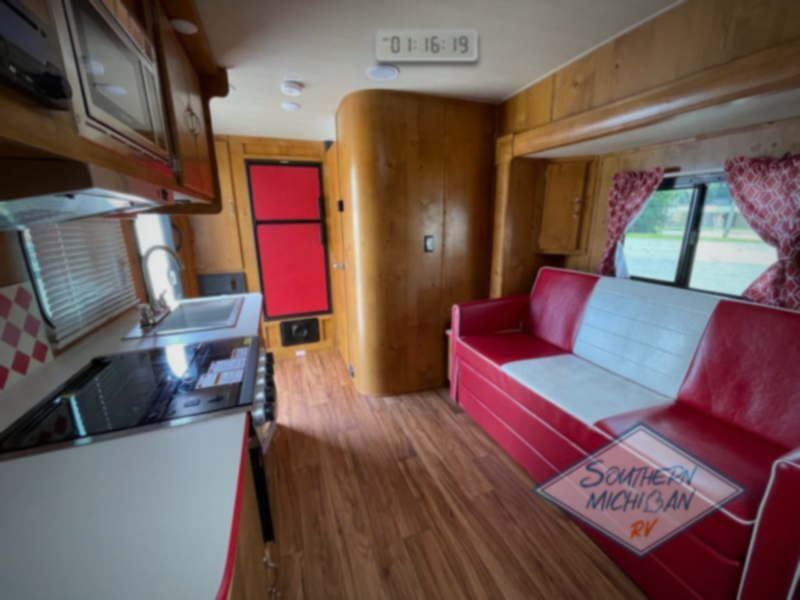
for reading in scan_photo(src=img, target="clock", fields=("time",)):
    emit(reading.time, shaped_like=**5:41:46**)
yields **1:16:19**
